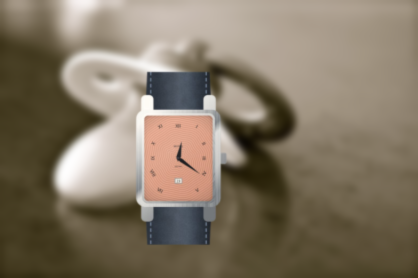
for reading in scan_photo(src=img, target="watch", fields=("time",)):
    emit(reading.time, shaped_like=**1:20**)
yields **12:21**
